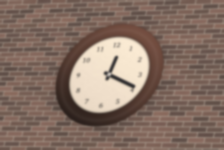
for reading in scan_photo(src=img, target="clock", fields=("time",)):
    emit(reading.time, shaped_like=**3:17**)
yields **12:19**
